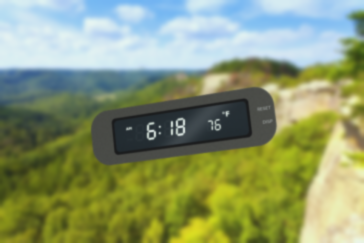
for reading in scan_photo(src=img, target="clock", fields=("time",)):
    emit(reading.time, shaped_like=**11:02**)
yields **6:18**
